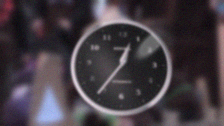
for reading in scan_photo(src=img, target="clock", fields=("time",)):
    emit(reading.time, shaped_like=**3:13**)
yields **12:36**
